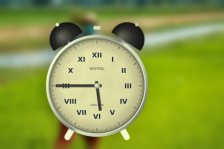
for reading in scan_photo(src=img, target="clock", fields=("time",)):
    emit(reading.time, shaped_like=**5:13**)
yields **5:45**
